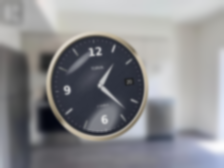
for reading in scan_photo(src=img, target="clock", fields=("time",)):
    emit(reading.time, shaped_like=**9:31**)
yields **1:23**
